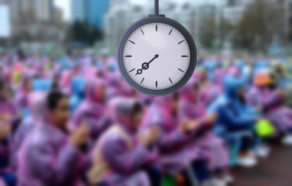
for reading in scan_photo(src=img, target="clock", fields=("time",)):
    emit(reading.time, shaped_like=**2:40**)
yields **7:38**
